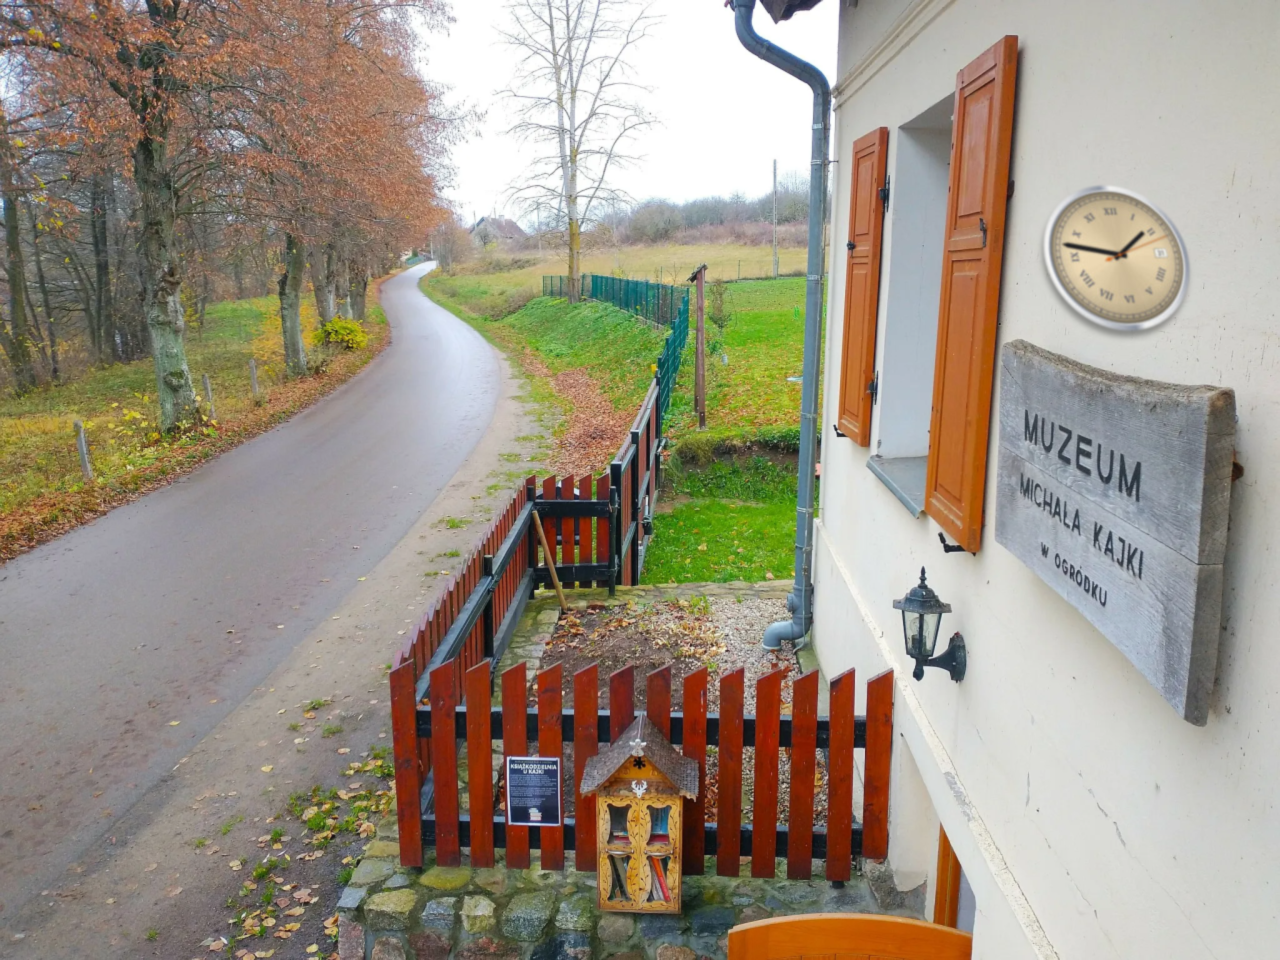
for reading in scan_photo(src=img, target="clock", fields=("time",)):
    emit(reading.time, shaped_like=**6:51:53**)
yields **1:47:12**
